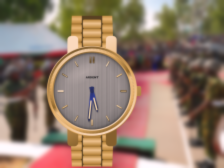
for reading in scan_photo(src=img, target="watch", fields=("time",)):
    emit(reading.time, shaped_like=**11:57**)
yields **5:31**
